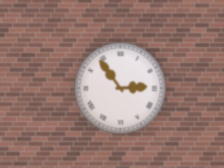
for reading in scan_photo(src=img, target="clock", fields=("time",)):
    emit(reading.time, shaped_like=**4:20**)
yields **2:54**
